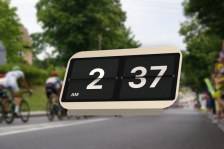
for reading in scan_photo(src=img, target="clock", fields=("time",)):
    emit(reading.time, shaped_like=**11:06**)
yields **2:37**
